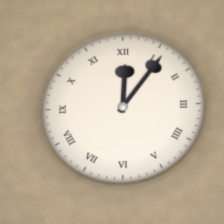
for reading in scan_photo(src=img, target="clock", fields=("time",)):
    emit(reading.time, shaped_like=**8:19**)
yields **12:06**
